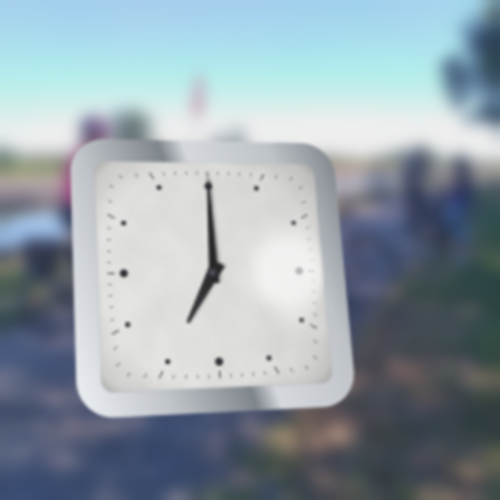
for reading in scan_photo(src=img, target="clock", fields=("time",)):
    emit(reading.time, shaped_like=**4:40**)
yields **7:00**
